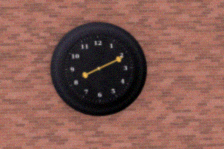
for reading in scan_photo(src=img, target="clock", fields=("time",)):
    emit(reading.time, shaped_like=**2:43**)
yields **8:11**
